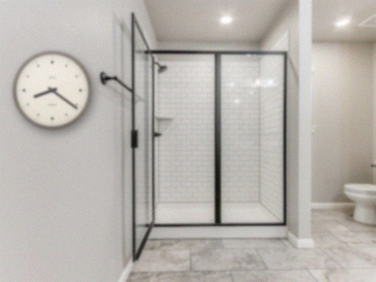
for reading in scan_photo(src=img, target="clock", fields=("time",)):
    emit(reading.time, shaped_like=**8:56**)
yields **8:21**
